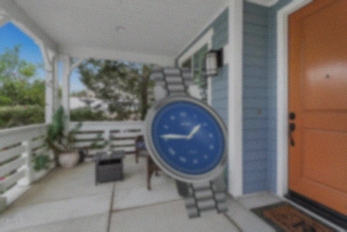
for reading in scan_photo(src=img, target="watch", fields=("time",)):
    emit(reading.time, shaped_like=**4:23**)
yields **1:46**
